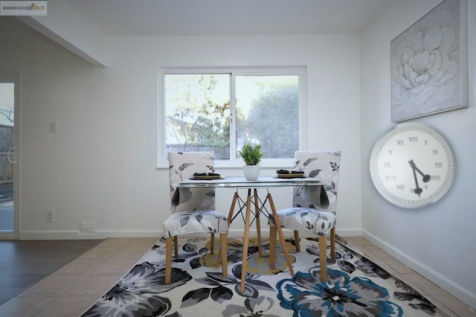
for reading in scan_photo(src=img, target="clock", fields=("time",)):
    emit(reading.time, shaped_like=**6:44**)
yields **4:28**
